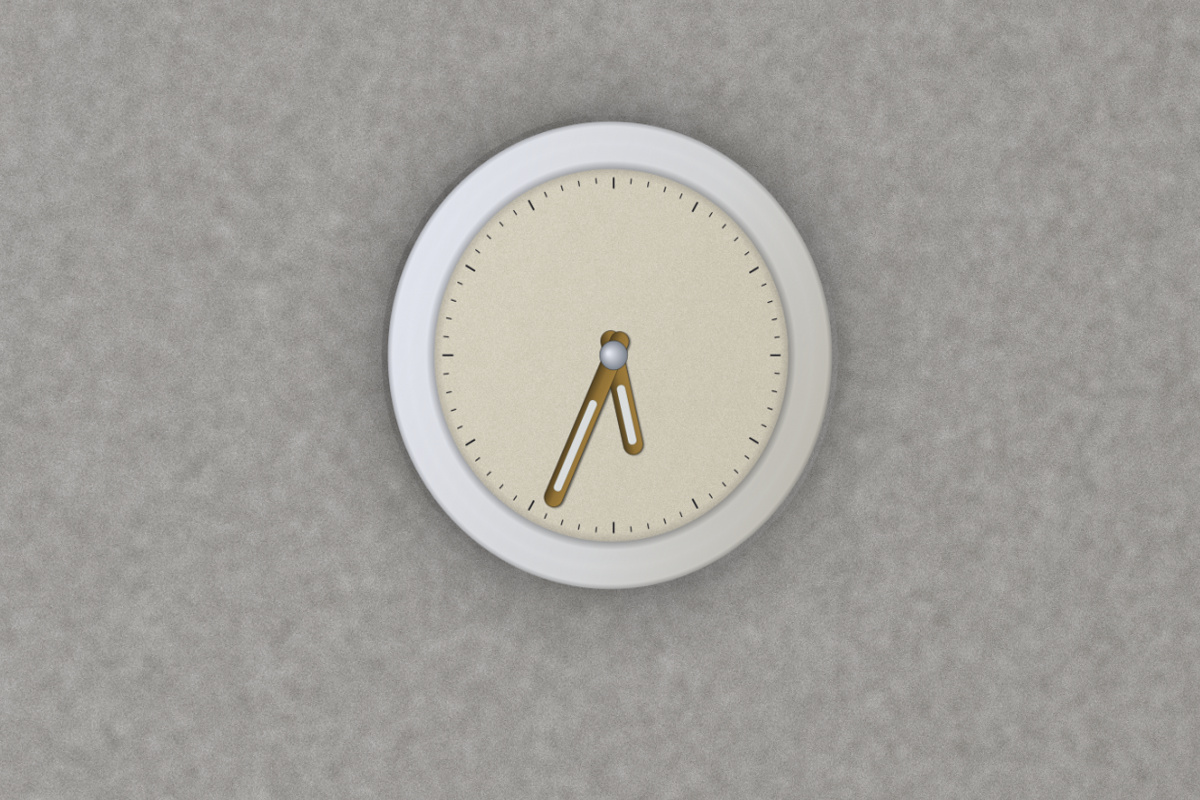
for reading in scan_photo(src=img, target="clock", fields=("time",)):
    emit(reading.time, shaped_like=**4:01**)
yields **5:34**
